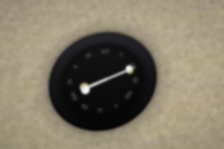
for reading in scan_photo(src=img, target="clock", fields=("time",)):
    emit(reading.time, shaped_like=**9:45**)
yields **8:11**
